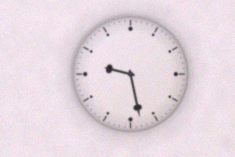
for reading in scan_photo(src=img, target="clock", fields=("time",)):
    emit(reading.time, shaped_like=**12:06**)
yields **9:28**
